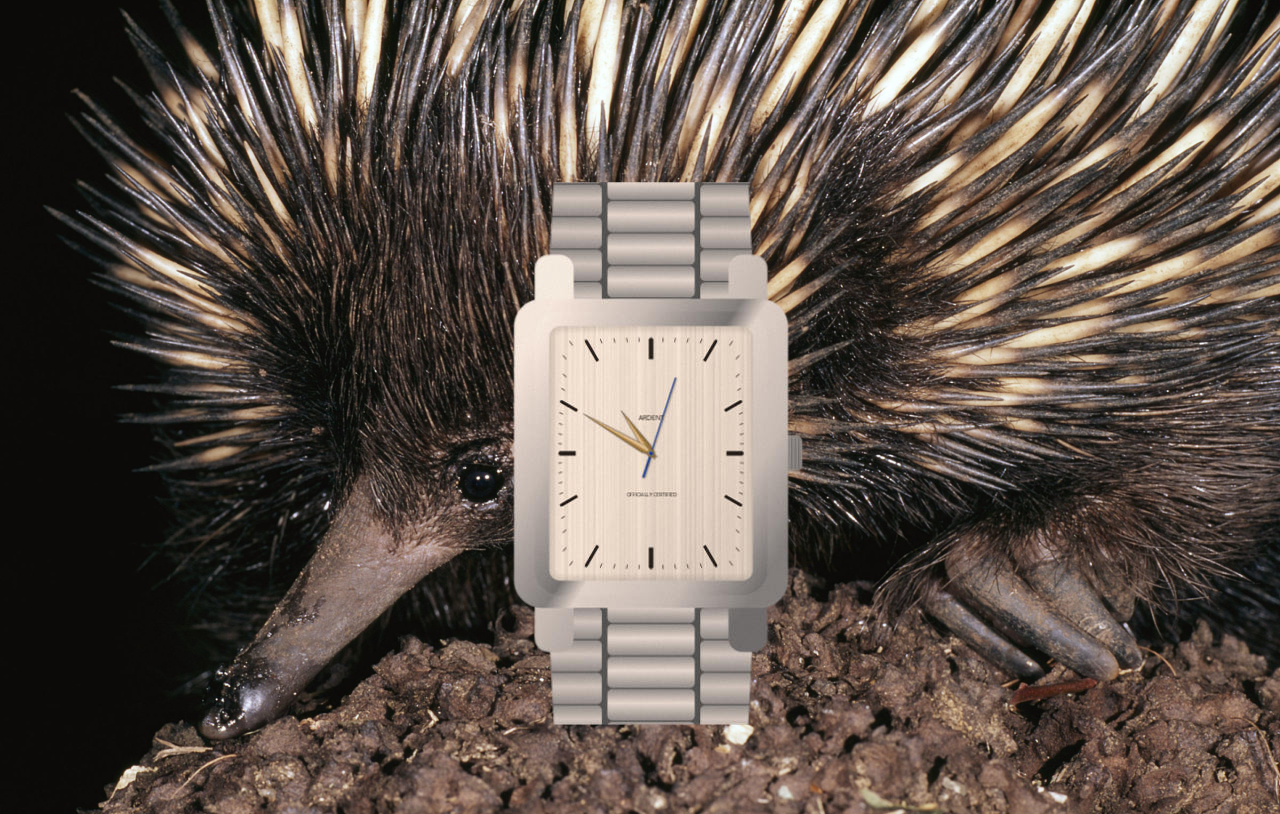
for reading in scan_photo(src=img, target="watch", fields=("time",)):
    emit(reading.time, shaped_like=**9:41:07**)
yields **10:50:03**
